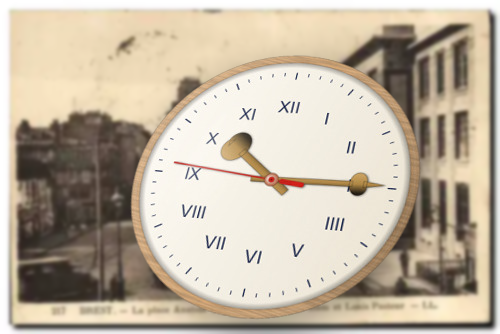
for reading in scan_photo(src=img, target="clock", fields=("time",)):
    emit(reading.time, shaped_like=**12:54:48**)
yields **10:14:46**
